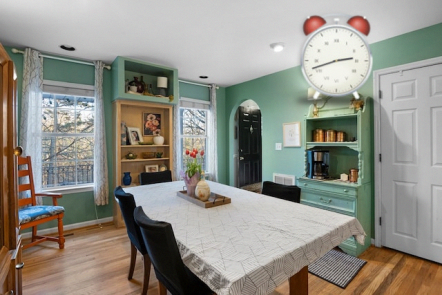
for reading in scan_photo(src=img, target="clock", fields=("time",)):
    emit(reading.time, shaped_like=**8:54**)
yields **2:42**
